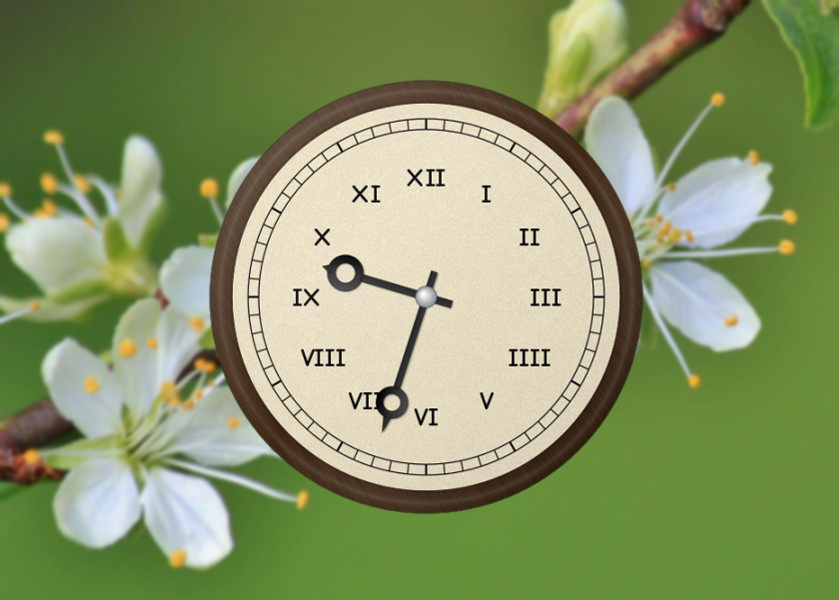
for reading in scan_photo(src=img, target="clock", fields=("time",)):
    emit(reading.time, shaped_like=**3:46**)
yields **9:33**
